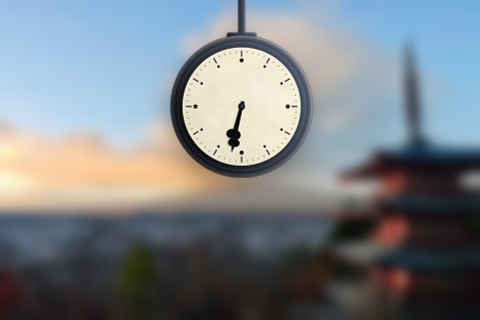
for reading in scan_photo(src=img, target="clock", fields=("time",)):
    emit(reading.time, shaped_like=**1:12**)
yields **6:32**
